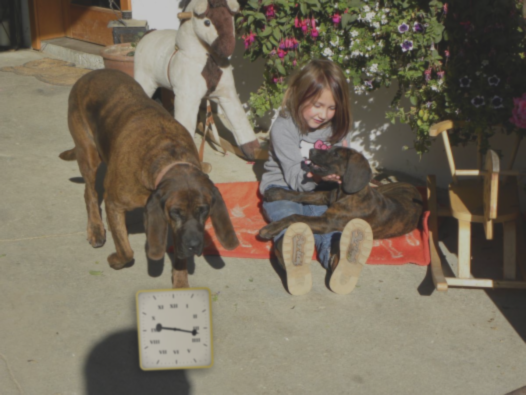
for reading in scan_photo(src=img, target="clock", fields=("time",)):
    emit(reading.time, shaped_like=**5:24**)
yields **9:17**
